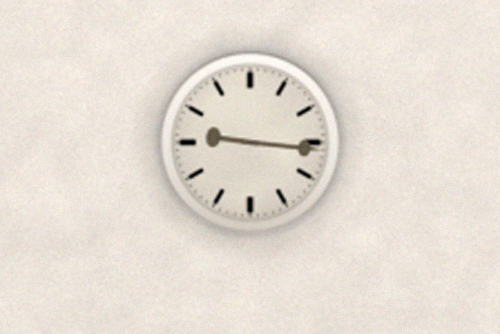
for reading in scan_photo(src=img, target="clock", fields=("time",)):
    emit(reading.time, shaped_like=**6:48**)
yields **9:16**
